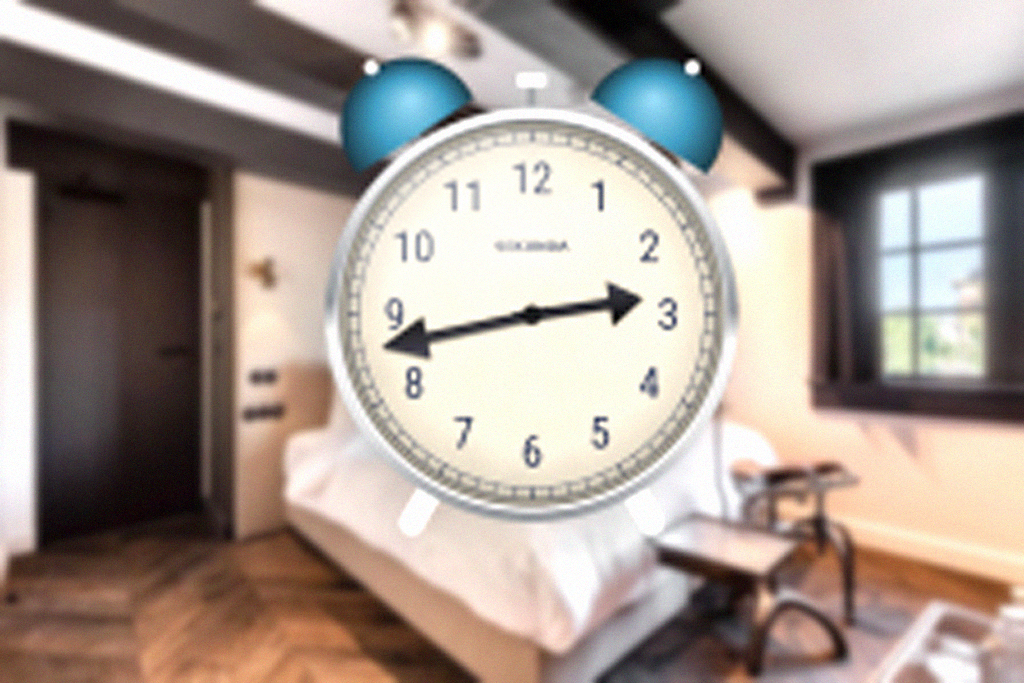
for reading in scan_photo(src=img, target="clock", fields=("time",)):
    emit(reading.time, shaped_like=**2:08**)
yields **2:43**
